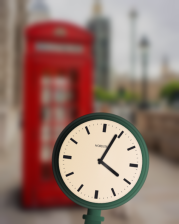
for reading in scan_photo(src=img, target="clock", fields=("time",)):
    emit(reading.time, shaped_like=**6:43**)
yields **4:04**
